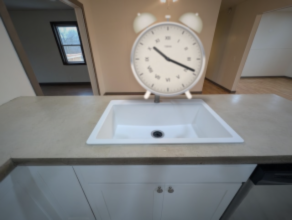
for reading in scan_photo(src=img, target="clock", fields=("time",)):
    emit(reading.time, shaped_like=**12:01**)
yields **10:19**
